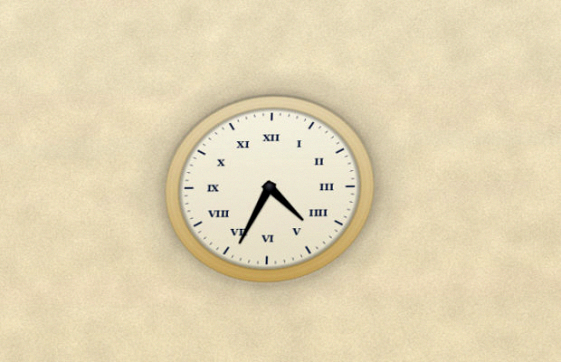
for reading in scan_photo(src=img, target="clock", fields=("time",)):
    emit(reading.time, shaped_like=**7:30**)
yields **4:34**
